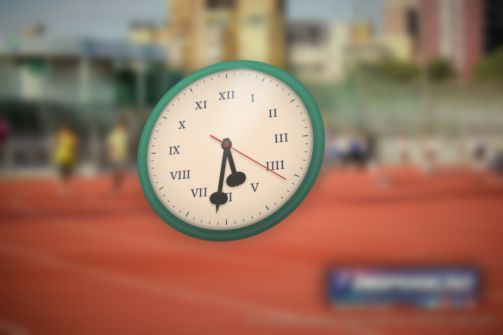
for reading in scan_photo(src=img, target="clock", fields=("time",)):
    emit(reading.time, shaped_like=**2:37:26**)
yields **5:31:21**
